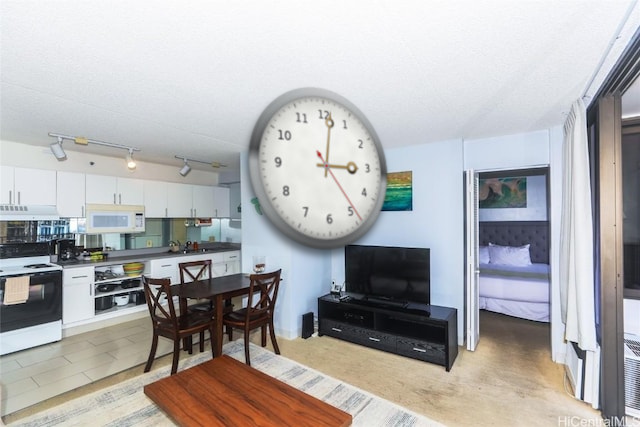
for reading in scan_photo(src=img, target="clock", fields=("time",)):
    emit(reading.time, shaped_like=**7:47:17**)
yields **3:01:24**
